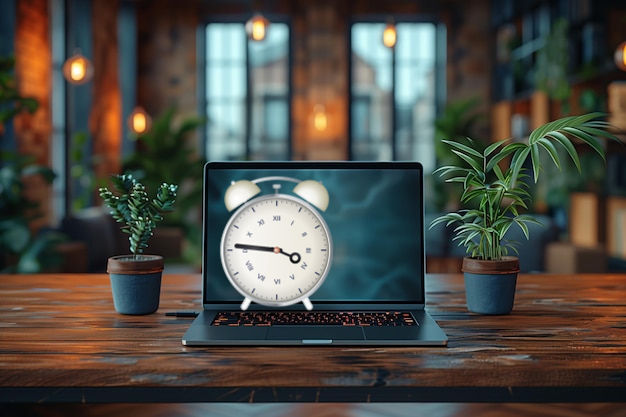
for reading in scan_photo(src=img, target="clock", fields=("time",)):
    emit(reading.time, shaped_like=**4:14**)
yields **3:46**
